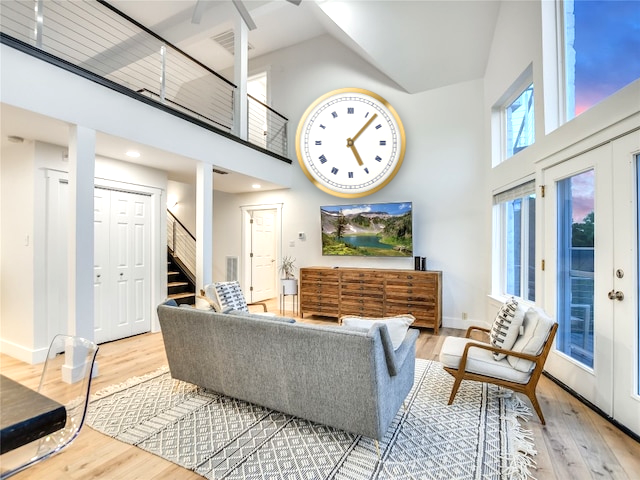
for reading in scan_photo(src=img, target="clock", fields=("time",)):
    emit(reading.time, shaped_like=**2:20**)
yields **5:07**
